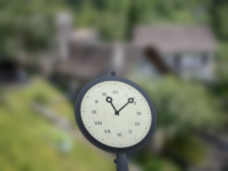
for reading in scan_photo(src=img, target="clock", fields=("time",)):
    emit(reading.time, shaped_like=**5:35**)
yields **11:08**
